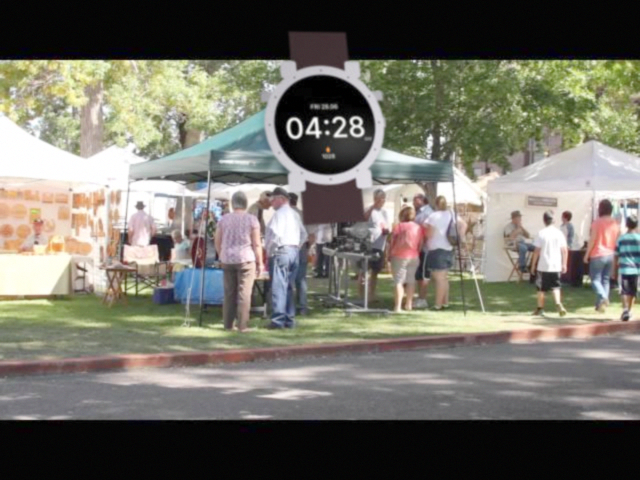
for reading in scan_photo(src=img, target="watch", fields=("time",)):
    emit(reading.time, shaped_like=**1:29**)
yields **4:28**
